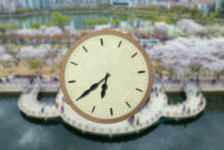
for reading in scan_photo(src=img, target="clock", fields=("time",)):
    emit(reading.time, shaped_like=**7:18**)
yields **6:40**
